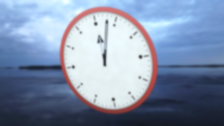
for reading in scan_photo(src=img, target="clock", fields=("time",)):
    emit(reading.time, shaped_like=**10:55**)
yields **12:03**
